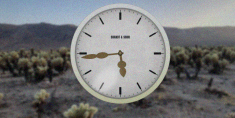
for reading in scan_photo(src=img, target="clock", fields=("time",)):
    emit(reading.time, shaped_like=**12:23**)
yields **5:44**
